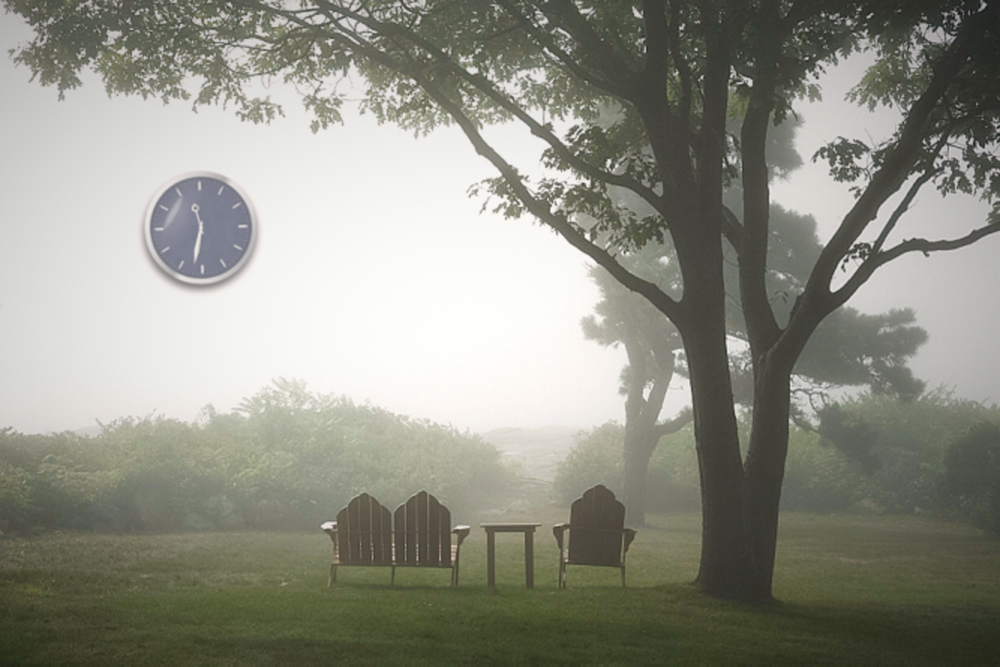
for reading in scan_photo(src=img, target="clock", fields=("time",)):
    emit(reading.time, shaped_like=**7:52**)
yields **11:32**
